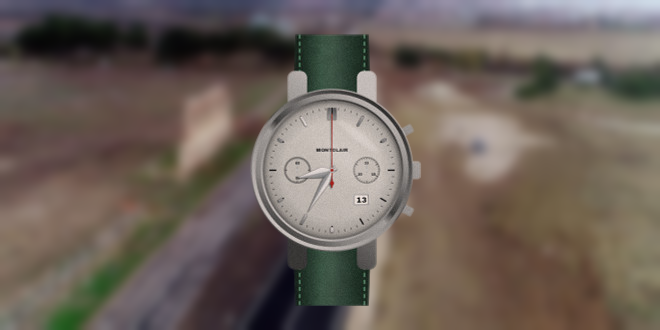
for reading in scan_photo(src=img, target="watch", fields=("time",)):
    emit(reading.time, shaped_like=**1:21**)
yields **8:35**
